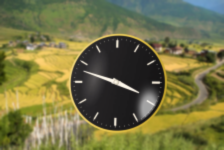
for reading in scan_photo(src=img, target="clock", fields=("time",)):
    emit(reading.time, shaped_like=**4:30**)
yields **3:48**
